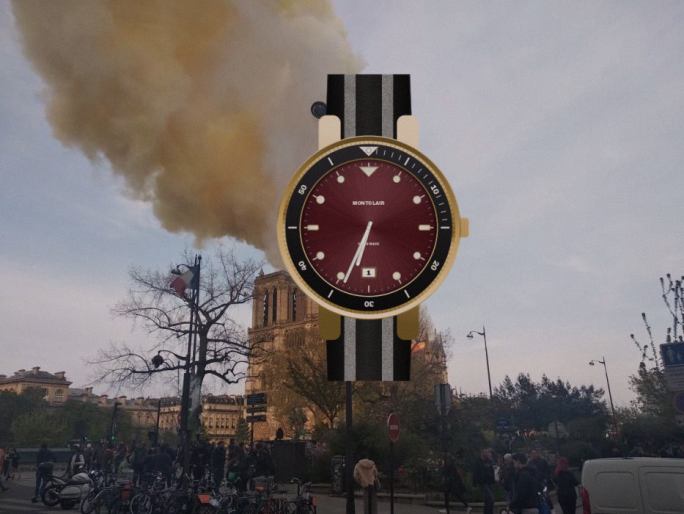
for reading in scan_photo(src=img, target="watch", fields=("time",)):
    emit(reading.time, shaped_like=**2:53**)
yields **6:34**
